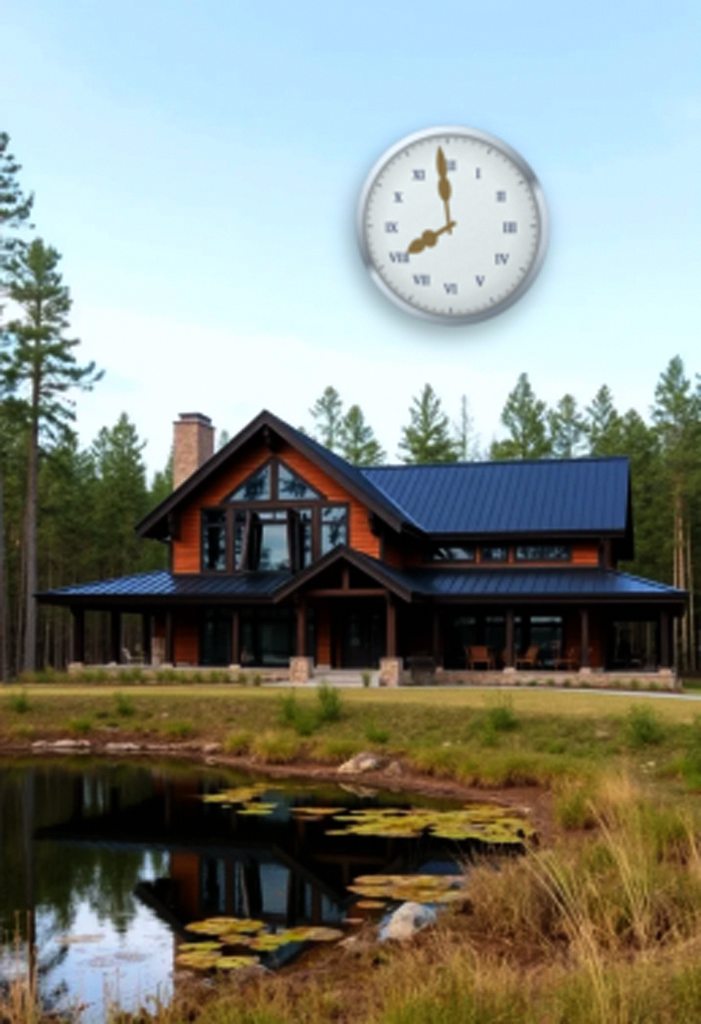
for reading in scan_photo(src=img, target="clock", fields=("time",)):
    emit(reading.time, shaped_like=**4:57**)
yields **7:59**
